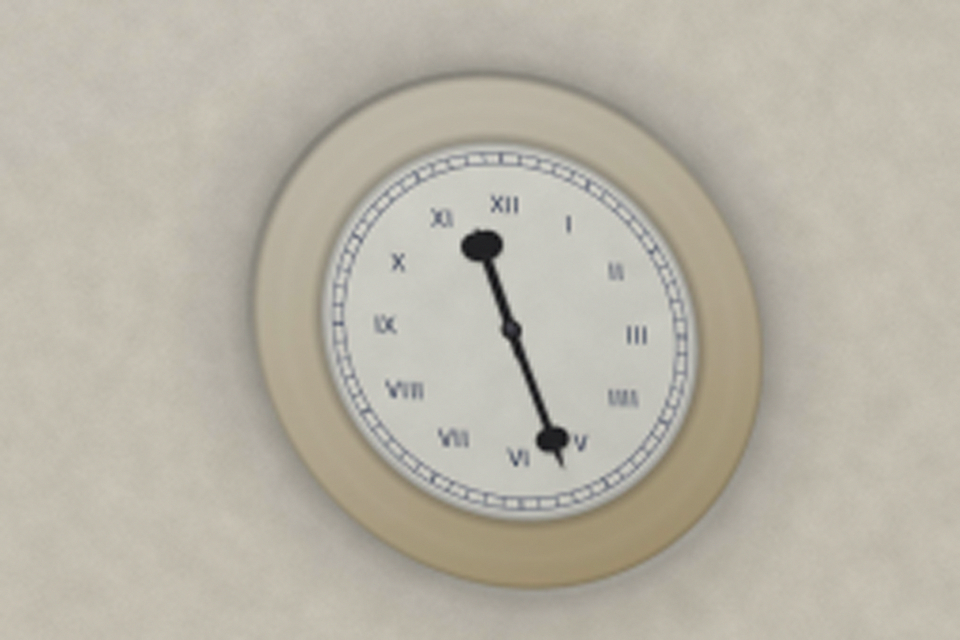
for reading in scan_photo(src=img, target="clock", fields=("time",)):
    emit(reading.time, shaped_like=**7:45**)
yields **11:27**
